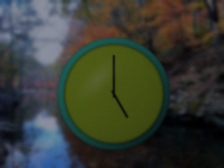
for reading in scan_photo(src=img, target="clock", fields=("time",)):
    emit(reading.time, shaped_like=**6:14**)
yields **5:00**
